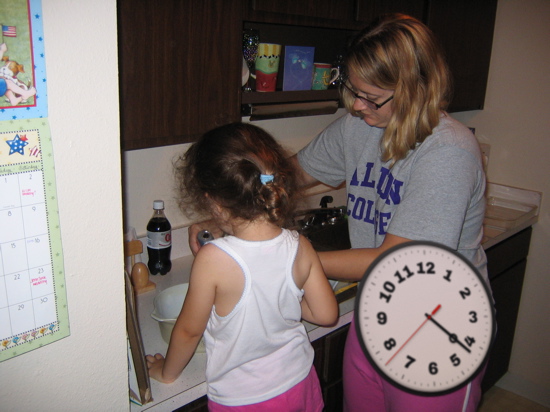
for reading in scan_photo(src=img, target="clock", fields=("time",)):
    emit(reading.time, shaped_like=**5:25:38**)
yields **4:21:38**
